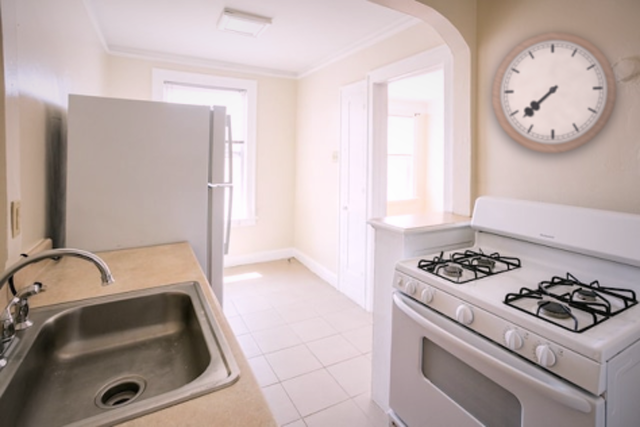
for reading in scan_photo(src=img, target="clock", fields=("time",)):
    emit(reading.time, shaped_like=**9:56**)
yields **7:38**
